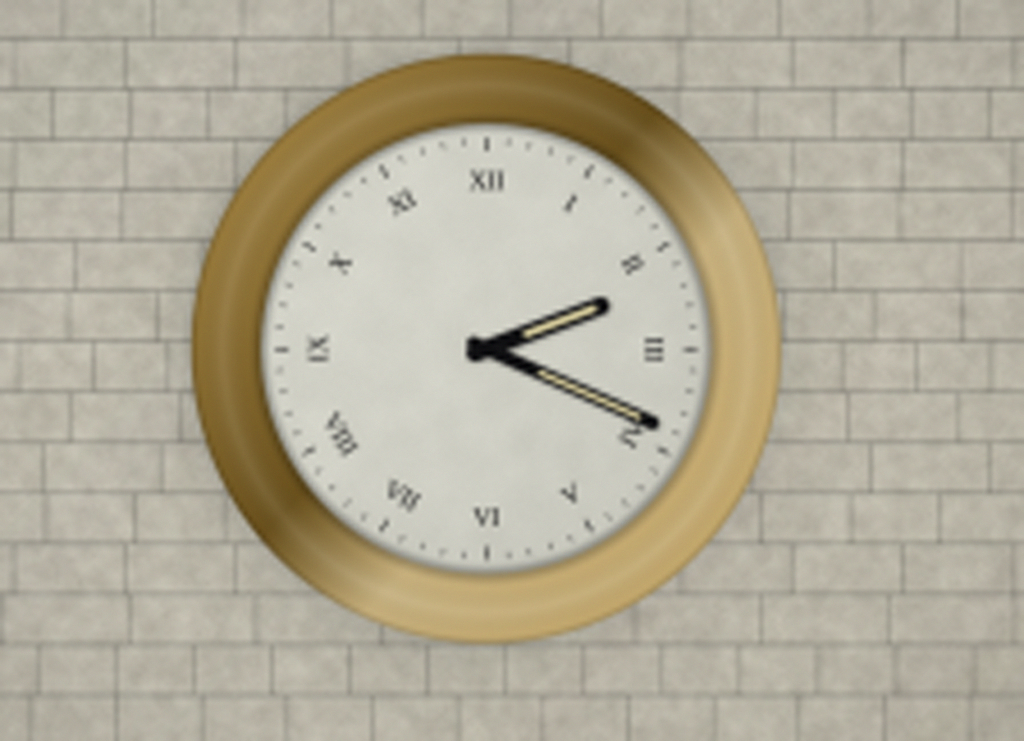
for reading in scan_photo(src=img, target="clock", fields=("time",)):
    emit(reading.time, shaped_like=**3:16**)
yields **2:19**
